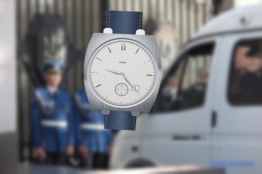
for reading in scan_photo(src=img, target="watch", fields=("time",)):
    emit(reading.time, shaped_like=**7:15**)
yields **9:23**
